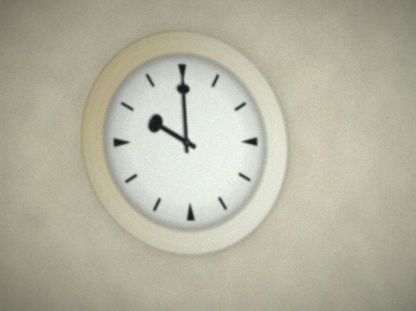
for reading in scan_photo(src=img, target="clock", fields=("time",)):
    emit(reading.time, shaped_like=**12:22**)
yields **10:00**
